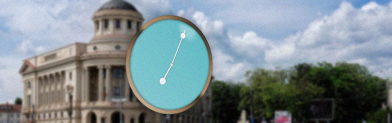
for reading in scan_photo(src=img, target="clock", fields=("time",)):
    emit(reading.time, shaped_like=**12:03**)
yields **7:04**
